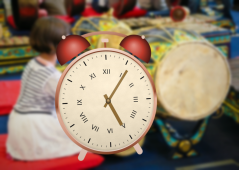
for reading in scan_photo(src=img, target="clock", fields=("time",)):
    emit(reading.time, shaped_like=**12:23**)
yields **5:06**
